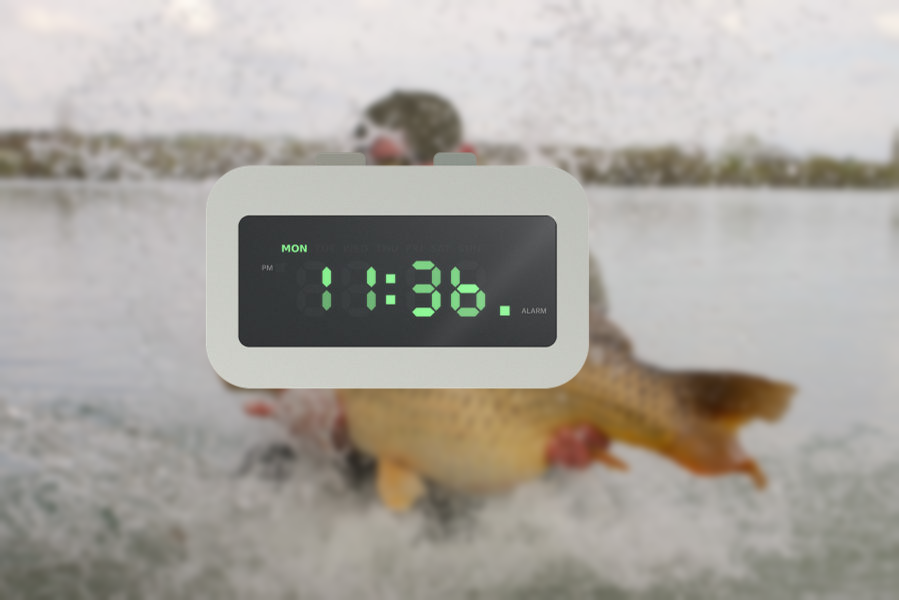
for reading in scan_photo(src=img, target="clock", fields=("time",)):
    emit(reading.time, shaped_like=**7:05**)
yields **11:36**
